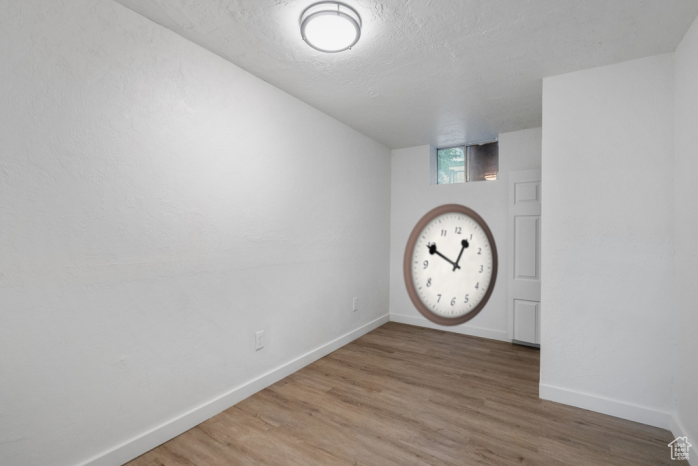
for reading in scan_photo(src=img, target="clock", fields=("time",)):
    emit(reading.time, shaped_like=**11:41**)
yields **12:49**
